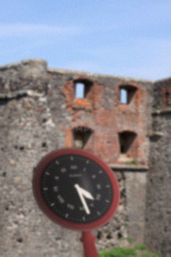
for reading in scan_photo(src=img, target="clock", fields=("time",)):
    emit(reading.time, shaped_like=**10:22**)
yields **4:28**
